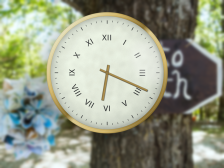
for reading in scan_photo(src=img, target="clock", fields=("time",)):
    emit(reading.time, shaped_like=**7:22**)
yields **6:19**
